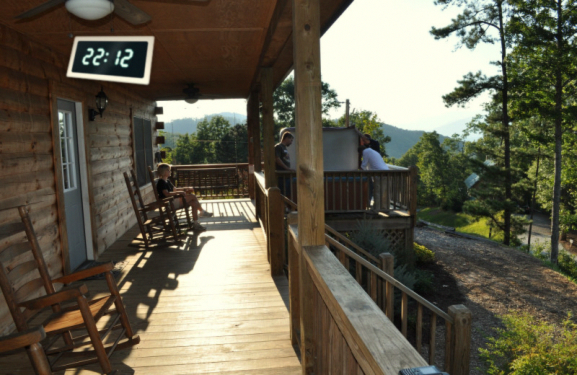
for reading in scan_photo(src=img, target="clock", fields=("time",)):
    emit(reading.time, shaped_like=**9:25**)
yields **22:12**
